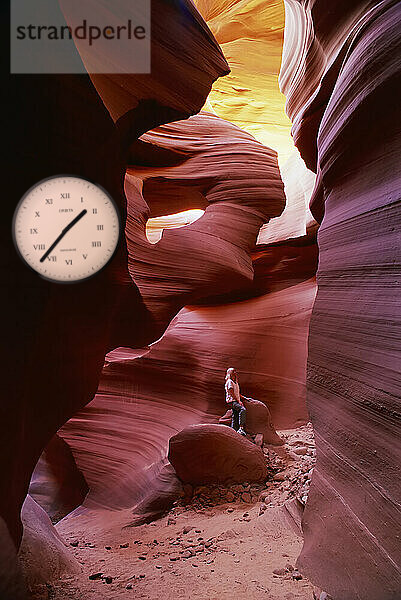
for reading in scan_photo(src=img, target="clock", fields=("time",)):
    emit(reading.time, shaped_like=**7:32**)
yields **1:37**
